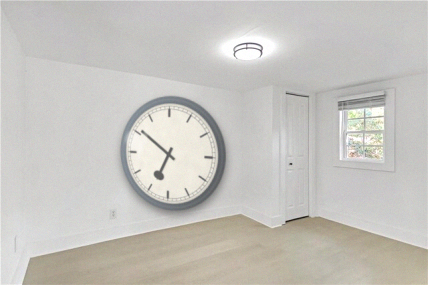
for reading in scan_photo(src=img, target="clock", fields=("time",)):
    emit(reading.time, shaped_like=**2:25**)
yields **6:51**
